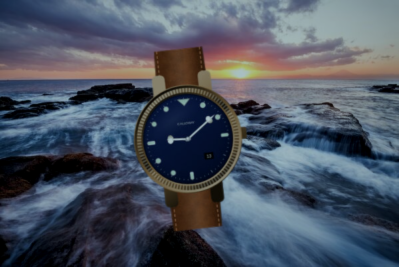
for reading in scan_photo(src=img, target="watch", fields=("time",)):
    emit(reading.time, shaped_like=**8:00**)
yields **9:09**
